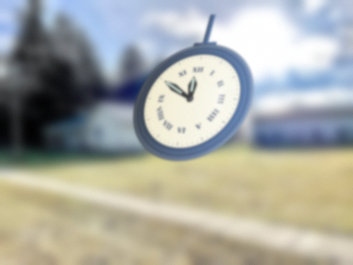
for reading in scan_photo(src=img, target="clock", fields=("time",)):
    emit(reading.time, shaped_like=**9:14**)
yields **11:50**
